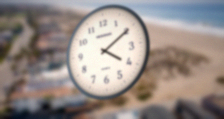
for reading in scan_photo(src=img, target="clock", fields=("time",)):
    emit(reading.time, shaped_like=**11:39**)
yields **4:10**
